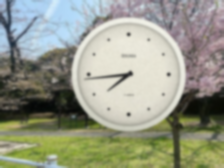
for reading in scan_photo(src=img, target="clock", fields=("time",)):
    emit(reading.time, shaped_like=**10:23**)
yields **7:44**
